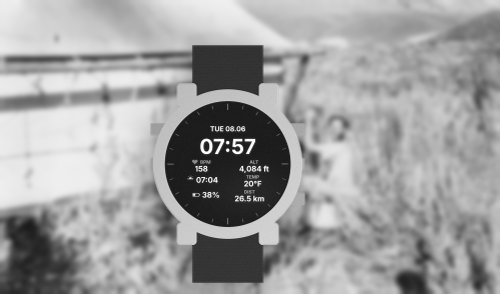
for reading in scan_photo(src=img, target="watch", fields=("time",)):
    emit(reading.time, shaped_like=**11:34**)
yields **7:57**
